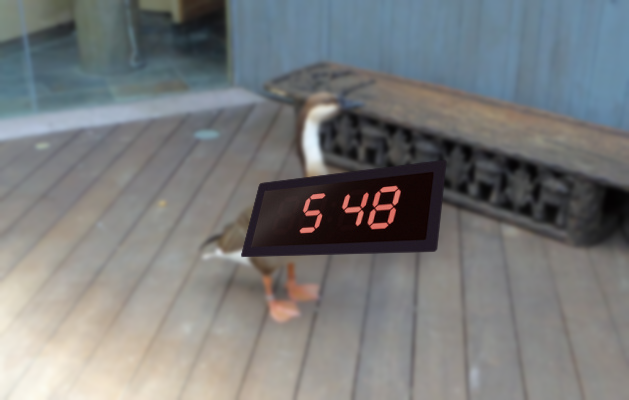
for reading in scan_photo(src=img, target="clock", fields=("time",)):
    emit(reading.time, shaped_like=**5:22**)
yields **5:48**
